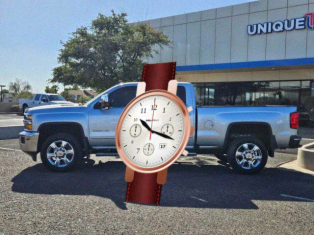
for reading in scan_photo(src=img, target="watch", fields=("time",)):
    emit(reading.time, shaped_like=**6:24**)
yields **10:18**
